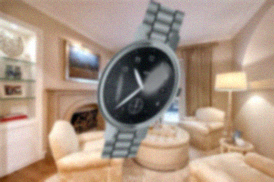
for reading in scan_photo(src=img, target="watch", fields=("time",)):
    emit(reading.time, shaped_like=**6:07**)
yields **10:37**
